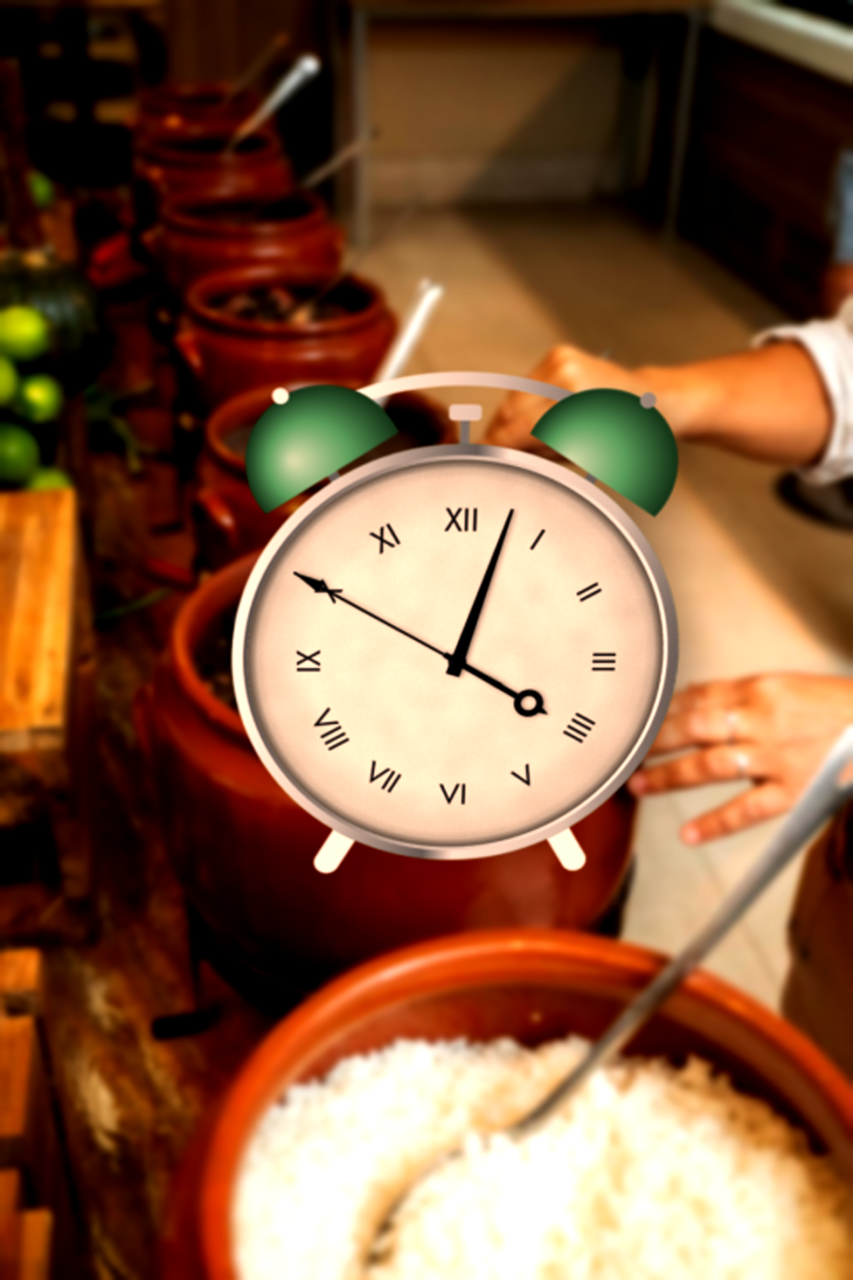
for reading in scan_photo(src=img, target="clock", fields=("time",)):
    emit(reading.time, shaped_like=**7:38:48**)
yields **4:02:50**
